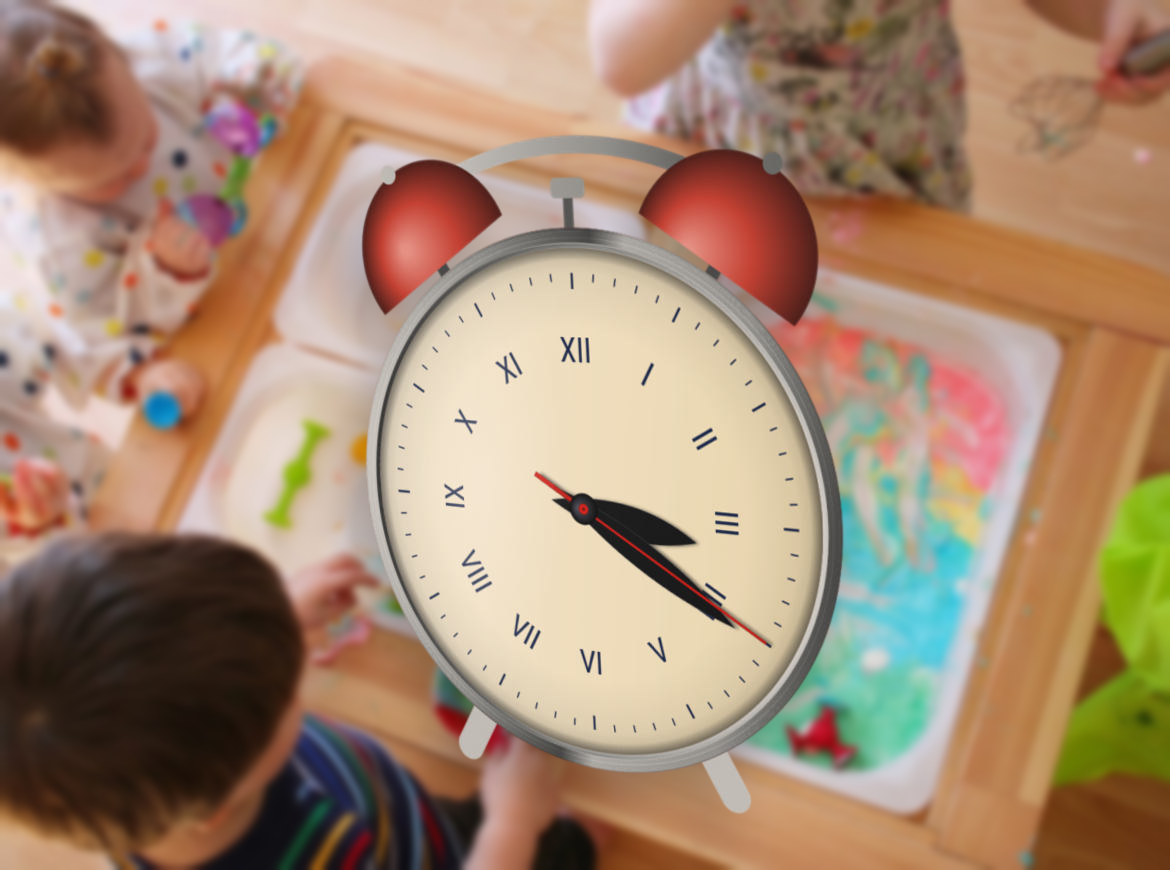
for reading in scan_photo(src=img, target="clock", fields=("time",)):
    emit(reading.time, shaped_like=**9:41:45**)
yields **3:20:20**
